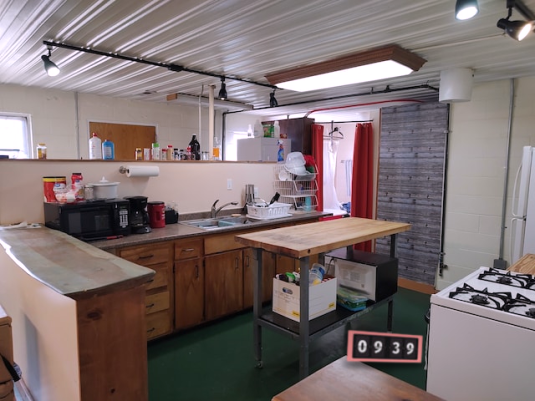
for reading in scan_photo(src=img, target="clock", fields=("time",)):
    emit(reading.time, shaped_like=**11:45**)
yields **9:39**
